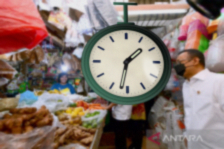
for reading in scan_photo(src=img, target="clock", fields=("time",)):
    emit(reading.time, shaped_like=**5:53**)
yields **1:32**
